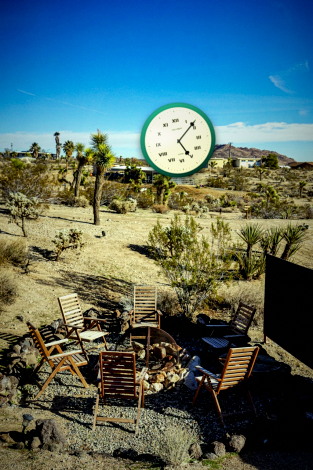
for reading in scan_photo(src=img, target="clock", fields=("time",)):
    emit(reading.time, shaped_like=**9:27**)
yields **5:08**
